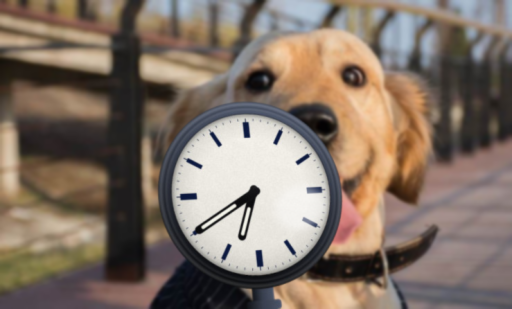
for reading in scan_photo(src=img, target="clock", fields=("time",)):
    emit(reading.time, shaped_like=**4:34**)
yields **6:40**
